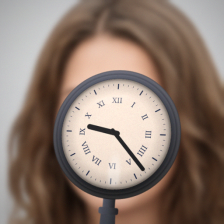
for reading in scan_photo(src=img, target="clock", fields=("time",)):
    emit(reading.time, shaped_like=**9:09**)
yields **9:23**
